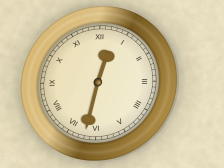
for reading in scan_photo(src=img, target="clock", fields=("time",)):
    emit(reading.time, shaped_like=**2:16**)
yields **12:32**
